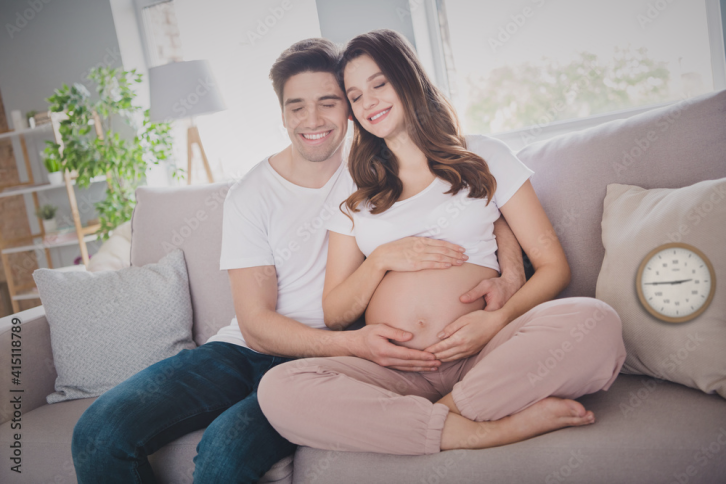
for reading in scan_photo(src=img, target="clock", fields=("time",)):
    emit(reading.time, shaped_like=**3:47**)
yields **2:45**
